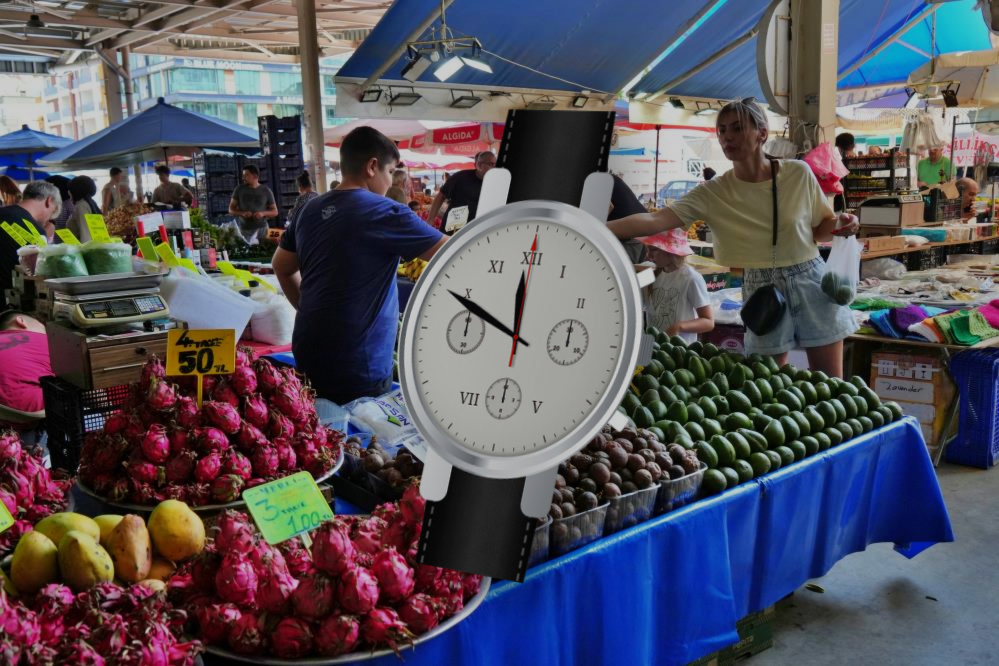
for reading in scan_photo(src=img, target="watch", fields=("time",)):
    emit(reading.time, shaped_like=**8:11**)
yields **11:49**
